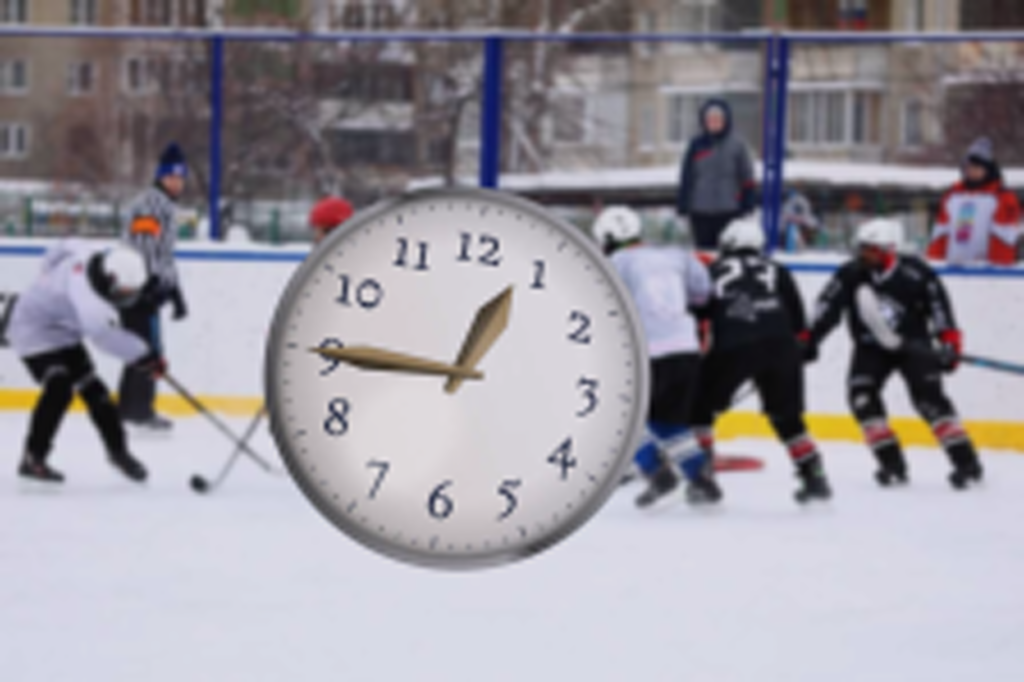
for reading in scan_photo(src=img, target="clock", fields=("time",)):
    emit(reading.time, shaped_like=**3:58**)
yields **12:45**
